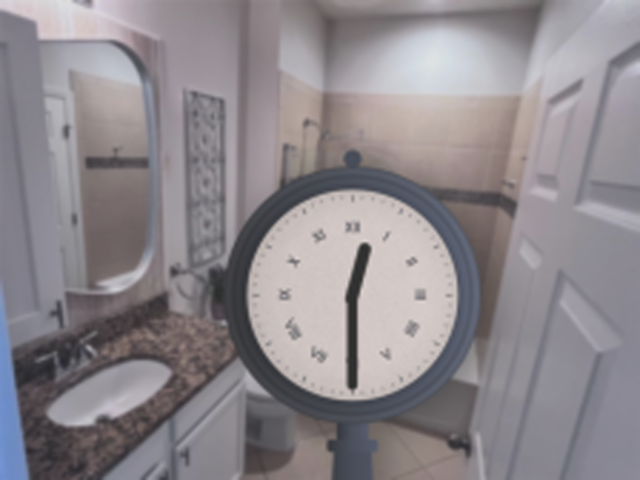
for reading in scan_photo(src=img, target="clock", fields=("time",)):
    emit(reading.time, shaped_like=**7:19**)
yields **12:30**
